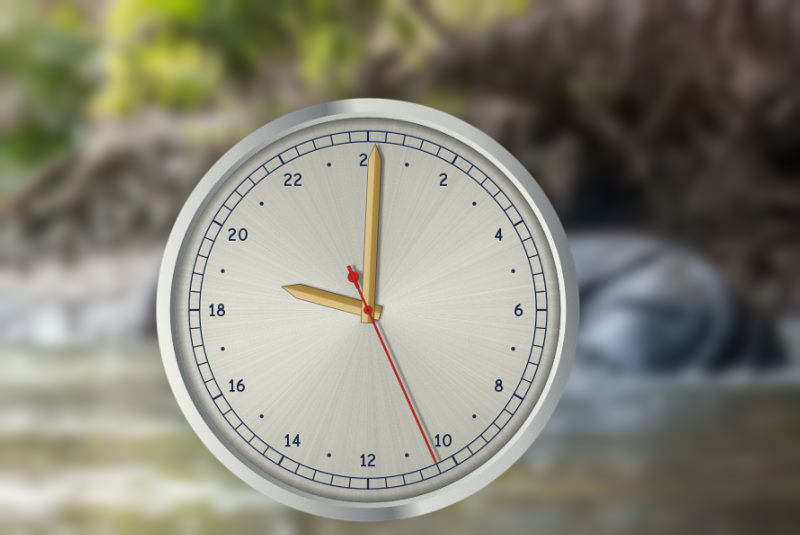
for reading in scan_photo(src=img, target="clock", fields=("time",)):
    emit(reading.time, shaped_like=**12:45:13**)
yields **19:00:26**
